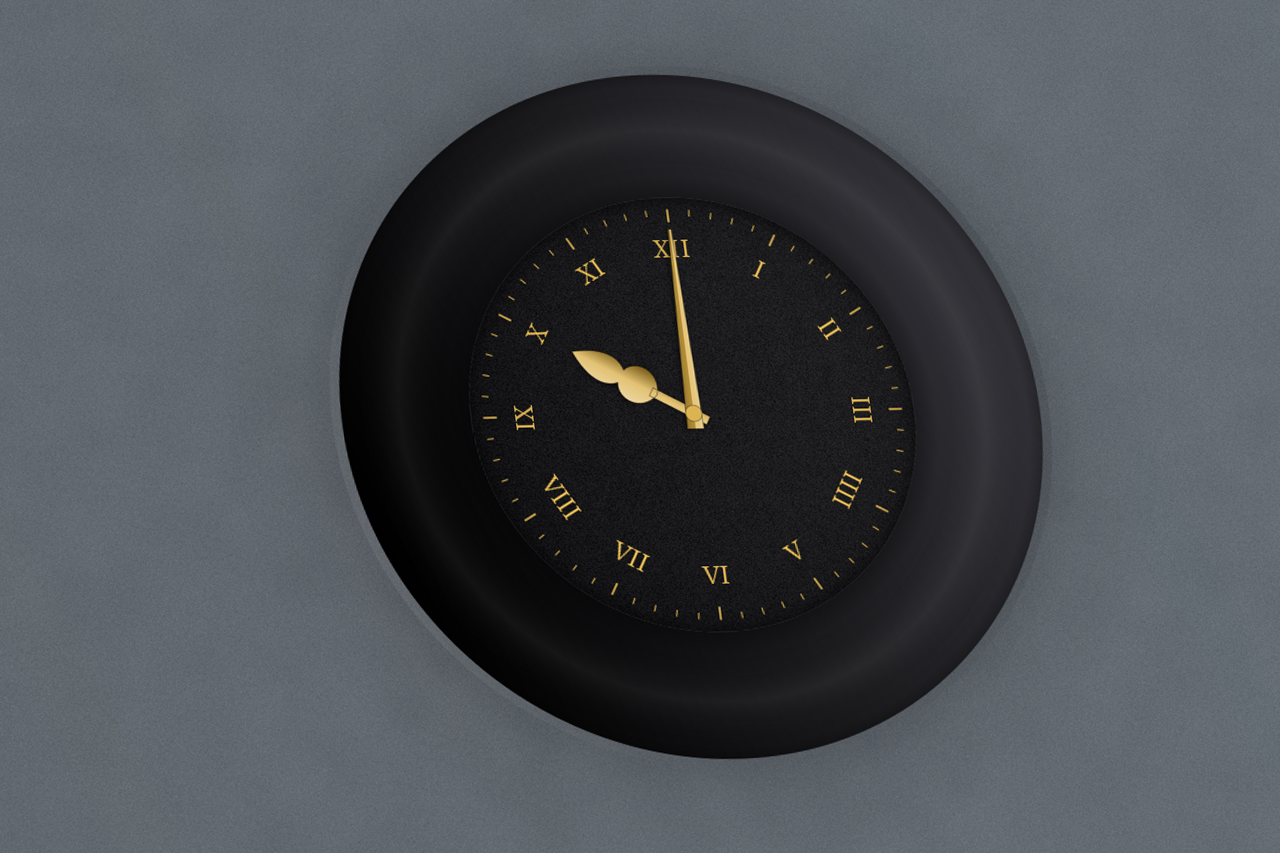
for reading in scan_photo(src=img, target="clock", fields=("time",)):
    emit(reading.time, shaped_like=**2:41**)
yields **10:00**
